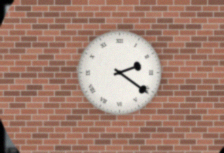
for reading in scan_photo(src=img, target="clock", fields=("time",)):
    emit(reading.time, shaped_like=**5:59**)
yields **2:21**
